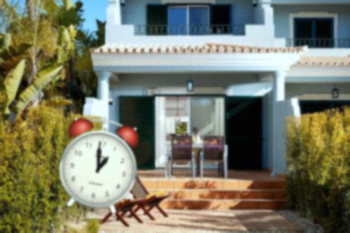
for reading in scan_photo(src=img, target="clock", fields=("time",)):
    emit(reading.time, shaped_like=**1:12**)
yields **12:59**
